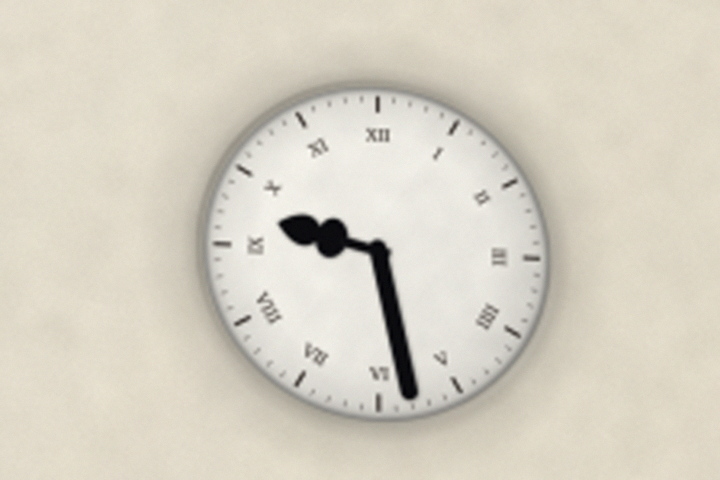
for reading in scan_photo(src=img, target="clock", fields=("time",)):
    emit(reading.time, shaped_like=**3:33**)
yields **9:28**
